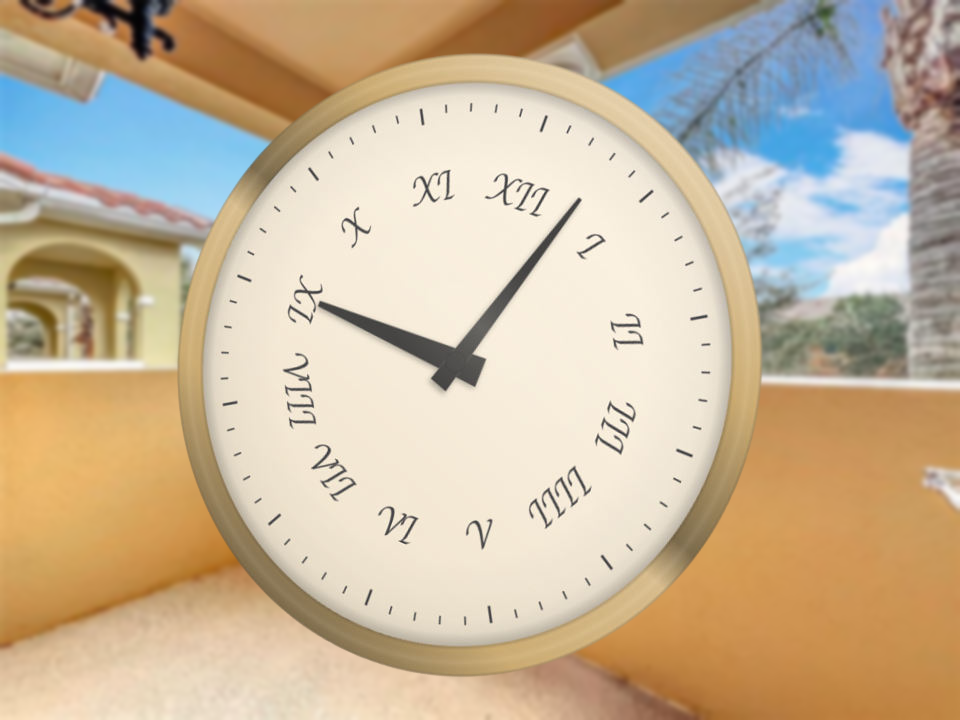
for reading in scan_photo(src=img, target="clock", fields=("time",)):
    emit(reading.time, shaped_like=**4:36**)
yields **9:03**
